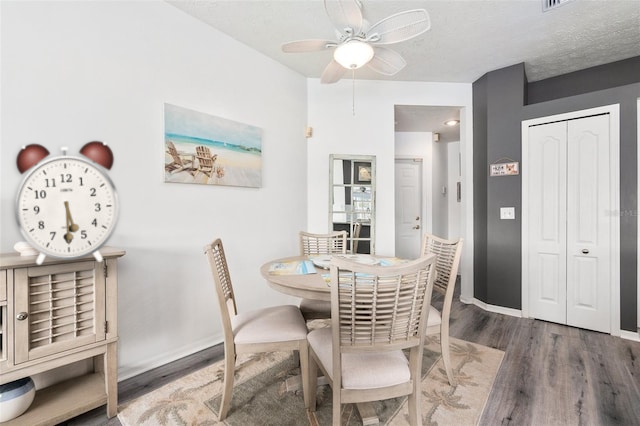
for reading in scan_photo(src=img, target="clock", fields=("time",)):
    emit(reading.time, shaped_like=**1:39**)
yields **5:30**
